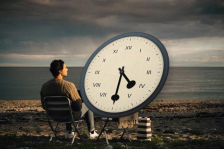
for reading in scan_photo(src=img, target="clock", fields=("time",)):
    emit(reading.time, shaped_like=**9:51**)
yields **4:30**
